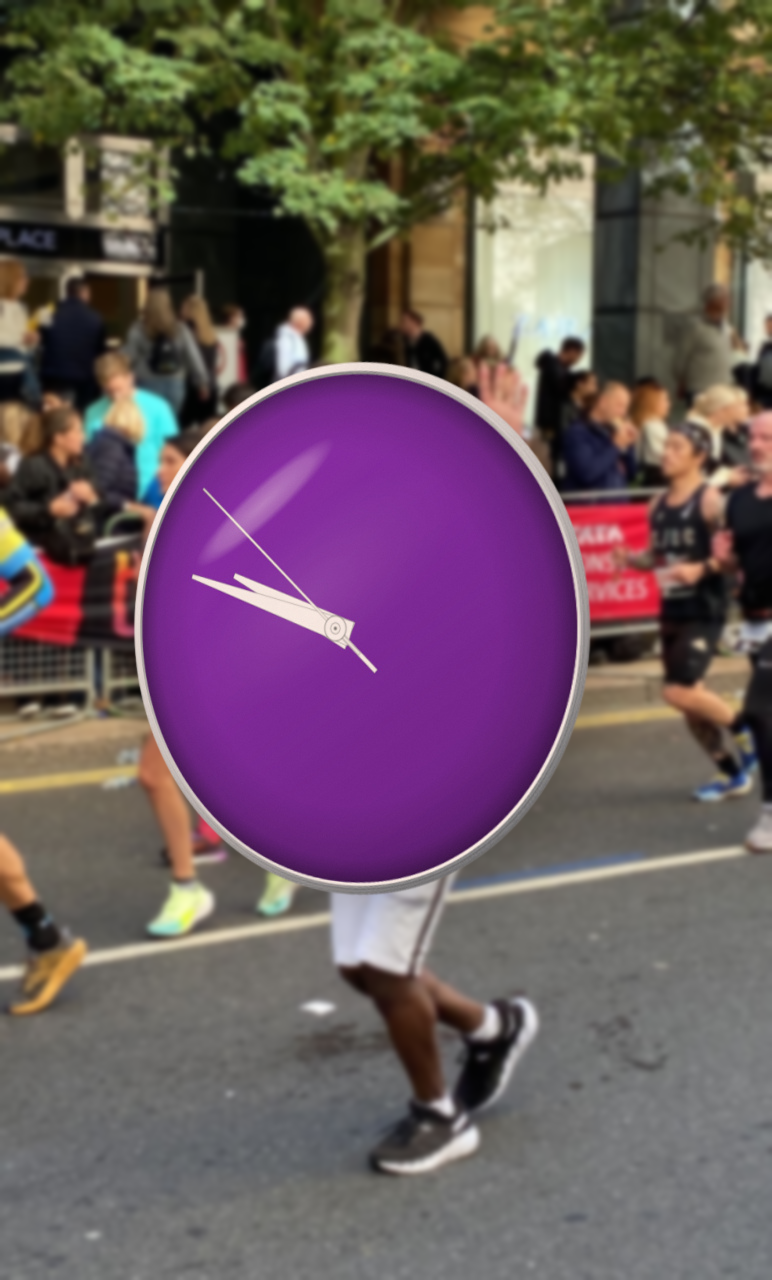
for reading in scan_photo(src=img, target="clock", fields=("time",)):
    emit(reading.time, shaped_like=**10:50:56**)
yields **9:47:52**
